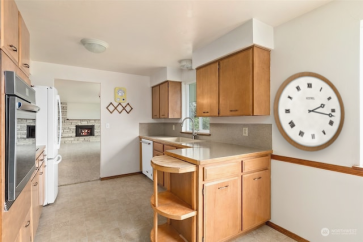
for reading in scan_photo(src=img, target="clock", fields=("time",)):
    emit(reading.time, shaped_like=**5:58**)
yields **2:17**
